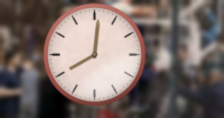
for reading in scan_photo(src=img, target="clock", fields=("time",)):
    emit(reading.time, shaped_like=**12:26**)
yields **8:01**
